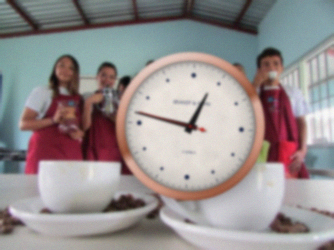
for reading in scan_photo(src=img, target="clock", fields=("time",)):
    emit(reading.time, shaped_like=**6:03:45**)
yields **12:46:47**
